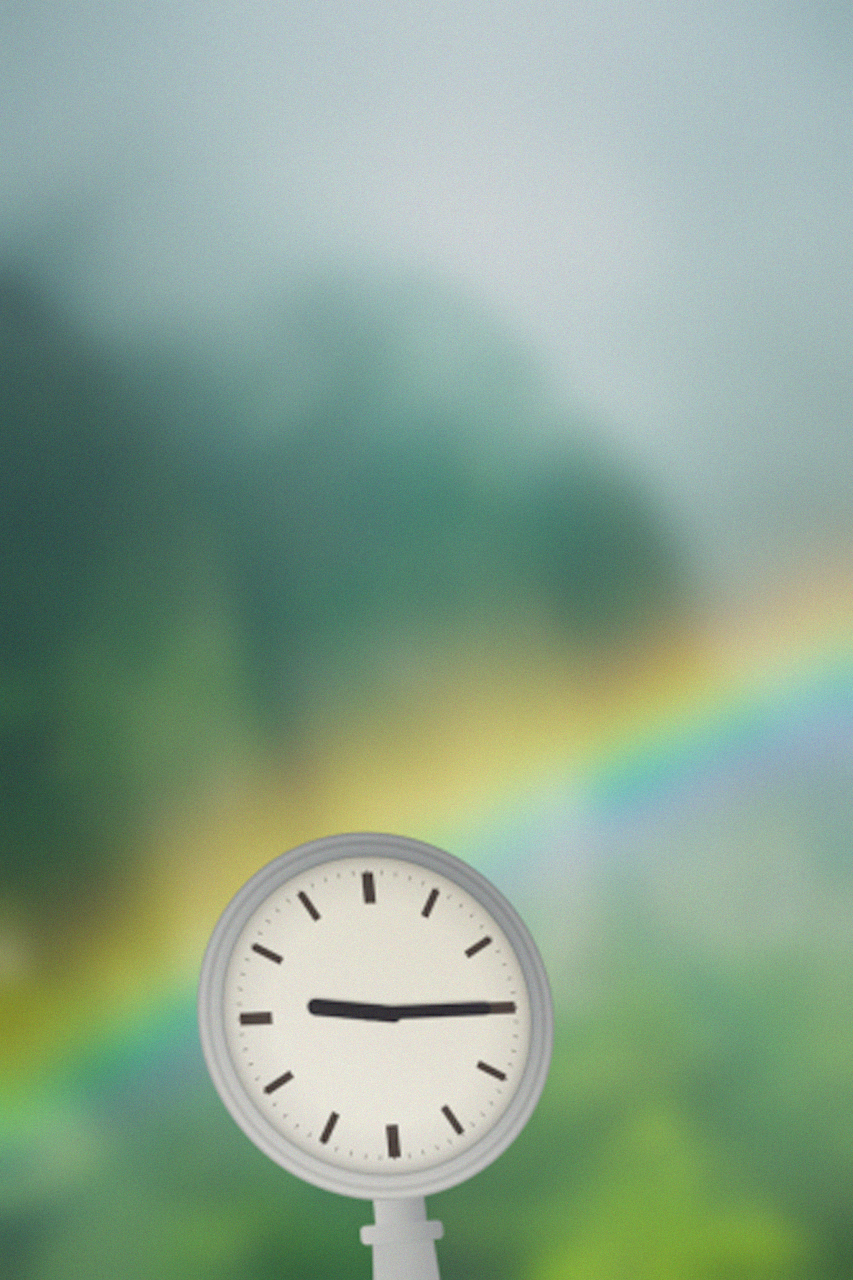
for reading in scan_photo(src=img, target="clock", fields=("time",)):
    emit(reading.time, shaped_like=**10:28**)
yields **9:15**
